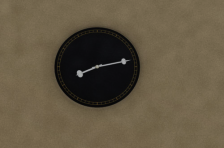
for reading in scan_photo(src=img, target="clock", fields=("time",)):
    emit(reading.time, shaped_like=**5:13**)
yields **8:13**
